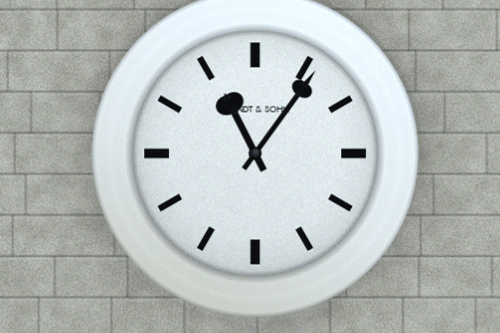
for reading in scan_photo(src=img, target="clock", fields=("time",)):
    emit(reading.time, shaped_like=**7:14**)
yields **11:06**
